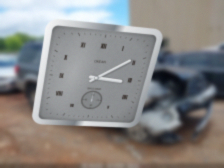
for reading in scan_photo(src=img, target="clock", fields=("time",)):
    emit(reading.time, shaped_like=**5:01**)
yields **3:09**
